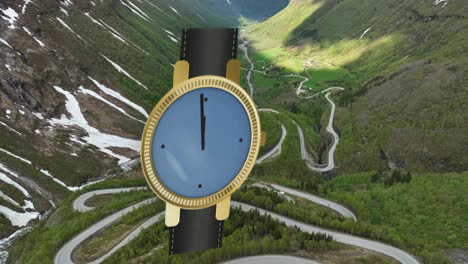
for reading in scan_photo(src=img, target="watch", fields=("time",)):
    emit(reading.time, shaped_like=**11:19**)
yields **11:59**
